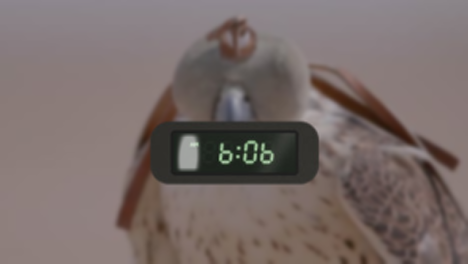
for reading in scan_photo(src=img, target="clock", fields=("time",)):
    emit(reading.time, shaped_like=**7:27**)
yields **6:06**
